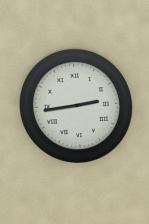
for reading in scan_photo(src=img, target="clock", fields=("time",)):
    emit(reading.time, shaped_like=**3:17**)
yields **2:44**
